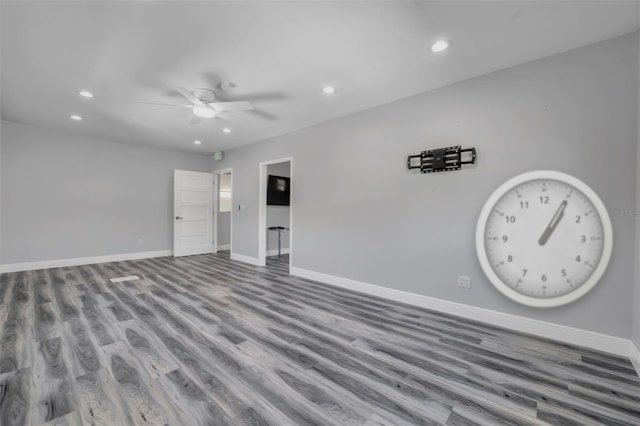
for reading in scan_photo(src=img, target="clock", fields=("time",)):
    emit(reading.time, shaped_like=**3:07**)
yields **1:05**
